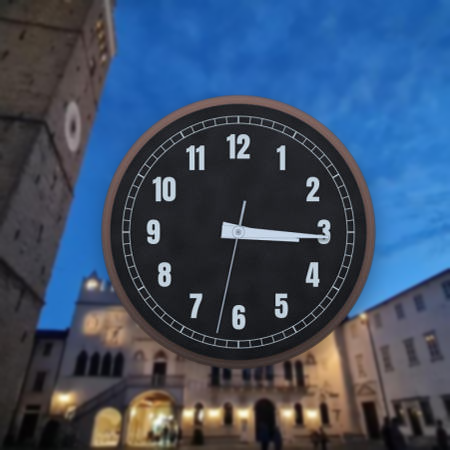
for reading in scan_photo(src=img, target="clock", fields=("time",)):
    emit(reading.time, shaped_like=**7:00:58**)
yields **3:15:32**
